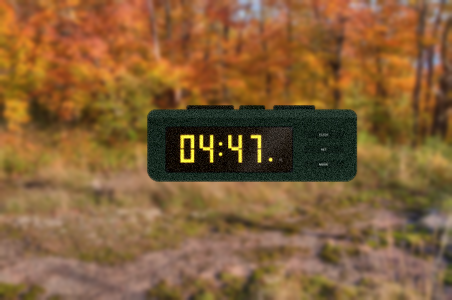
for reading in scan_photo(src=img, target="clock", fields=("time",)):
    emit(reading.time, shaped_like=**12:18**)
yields **4:47**
